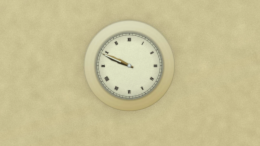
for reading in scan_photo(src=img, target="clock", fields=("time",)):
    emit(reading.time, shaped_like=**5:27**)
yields **9:49**
